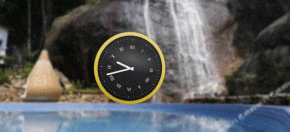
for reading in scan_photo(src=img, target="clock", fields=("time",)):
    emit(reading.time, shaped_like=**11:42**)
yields **9:42**
